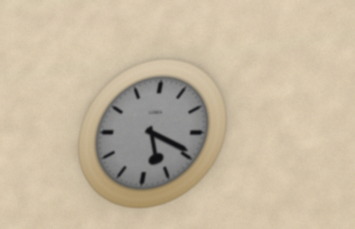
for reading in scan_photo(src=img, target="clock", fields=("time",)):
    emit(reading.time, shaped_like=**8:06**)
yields **5:19**
